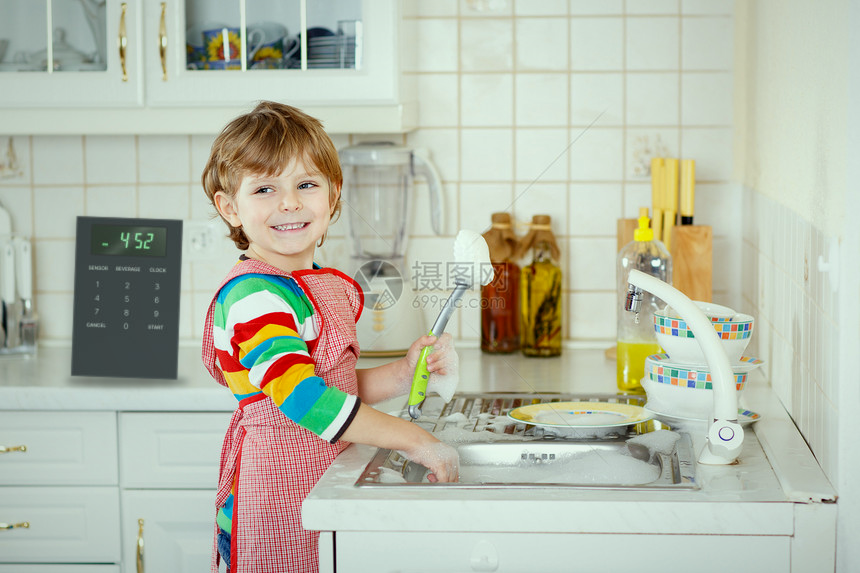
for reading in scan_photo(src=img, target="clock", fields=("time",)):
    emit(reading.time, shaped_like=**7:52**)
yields **4:52**
